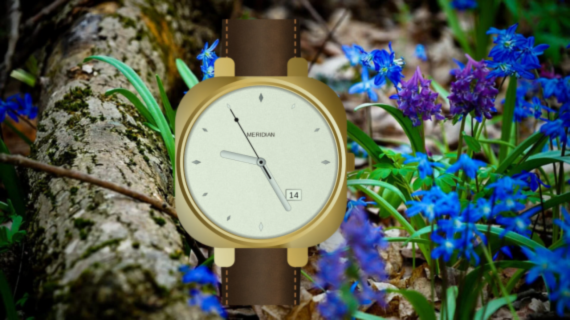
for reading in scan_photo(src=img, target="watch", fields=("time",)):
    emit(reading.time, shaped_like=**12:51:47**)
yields **9:24:55**
